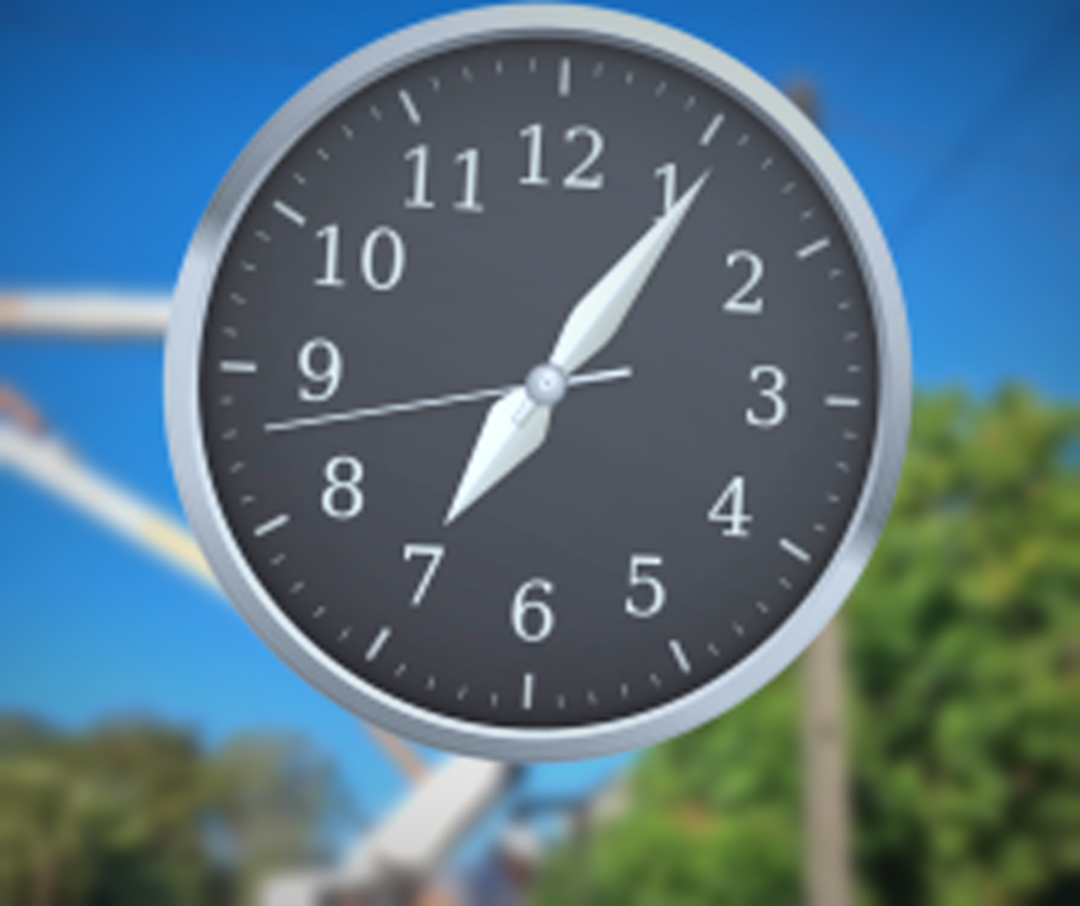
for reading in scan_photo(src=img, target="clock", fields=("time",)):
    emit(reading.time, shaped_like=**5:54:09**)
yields **7:05:43**
